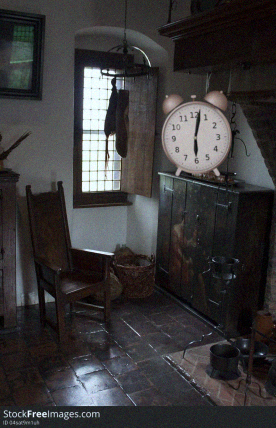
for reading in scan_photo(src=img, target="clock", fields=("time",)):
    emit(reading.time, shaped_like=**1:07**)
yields **6:02**
